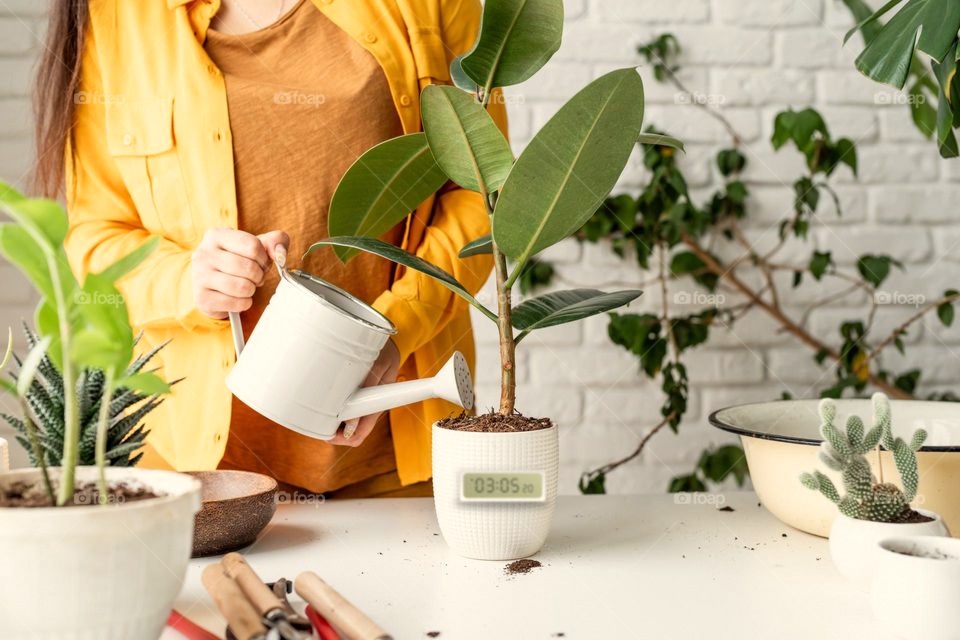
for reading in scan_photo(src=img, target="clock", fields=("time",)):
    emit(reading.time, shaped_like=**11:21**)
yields **3:05**
